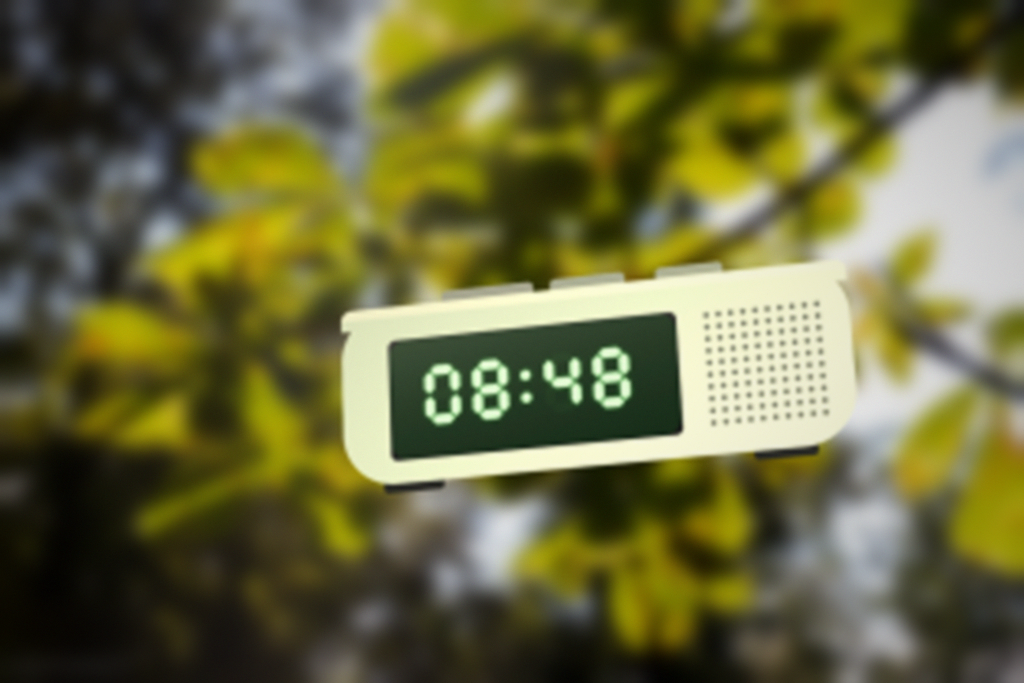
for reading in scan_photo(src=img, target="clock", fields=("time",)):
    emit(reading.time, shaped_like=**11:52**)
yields **8:48**
